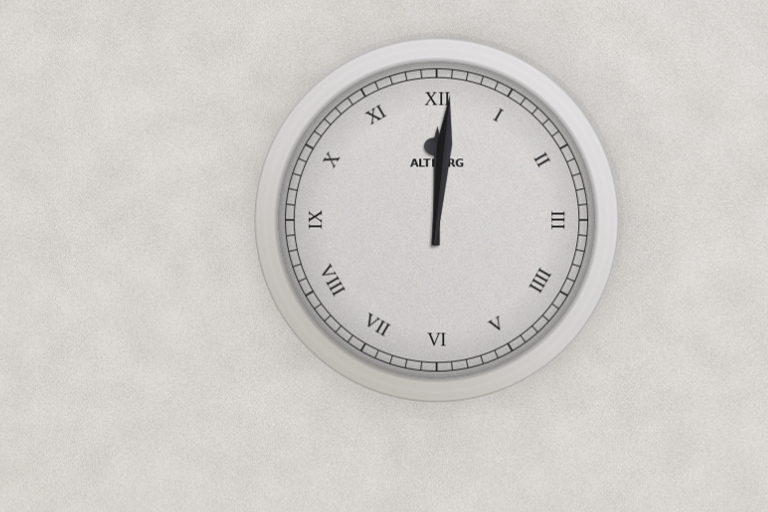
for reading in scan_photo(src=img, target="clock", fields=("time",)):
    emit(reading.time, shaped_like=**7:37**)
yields **12:01**
